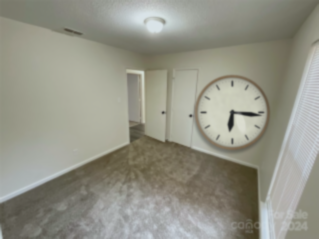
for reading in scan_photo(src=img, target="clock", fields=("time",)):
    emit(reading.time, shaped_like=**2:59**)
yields **6:16**
